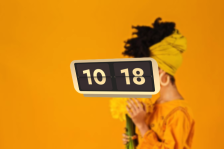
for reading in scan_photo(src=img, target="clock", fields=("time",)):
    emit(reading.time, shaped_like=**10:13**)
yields **10:18**
